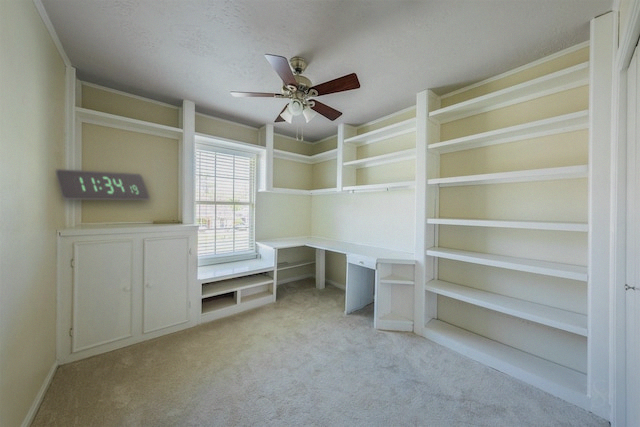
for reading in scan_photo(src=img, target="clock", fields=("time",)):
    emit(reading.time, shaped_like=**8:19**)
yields **11:34**
